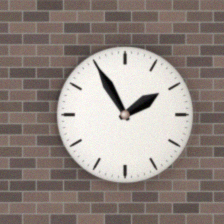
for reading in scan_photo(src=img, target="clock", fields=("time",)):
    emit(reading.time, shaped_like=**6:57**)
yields **1:55**
